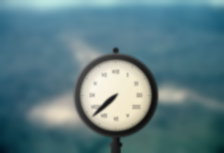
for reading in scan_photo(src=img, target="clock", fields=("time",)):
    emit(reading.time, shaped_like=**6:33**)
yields **7:38**
